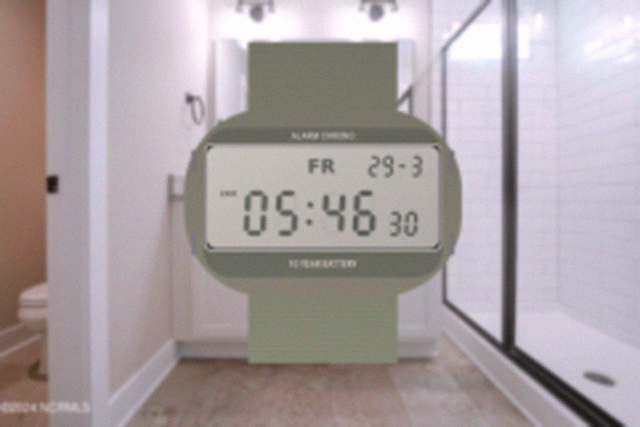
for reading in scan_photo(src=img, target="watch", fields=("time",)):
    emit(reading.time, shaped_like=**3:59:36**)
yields **5:46:30**
